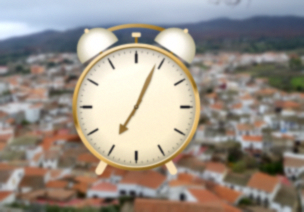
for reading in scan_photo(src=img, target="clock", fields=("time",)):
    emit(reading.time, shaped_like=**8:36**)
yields **7:04**
